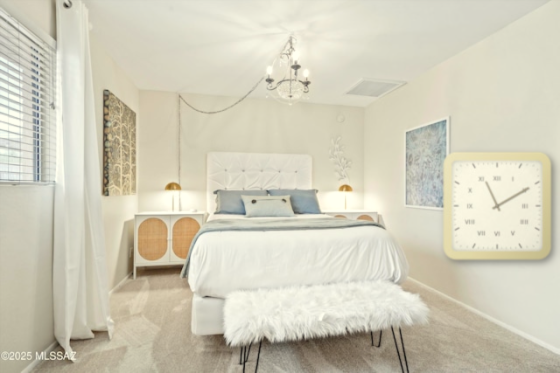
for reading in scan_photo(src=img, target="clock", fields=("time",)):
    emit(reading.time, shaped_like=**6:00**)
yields **11:10**
